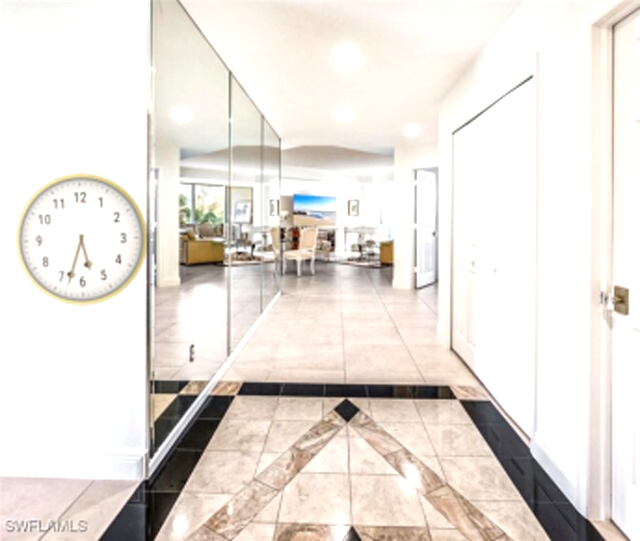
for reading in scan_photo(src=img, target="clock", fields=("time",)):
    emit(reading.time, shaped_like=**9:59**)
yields **5:33**
